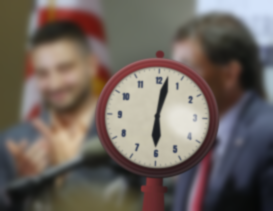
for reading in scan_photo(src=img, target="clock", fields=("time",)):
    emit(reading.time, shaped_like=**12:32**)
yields **6:02**
